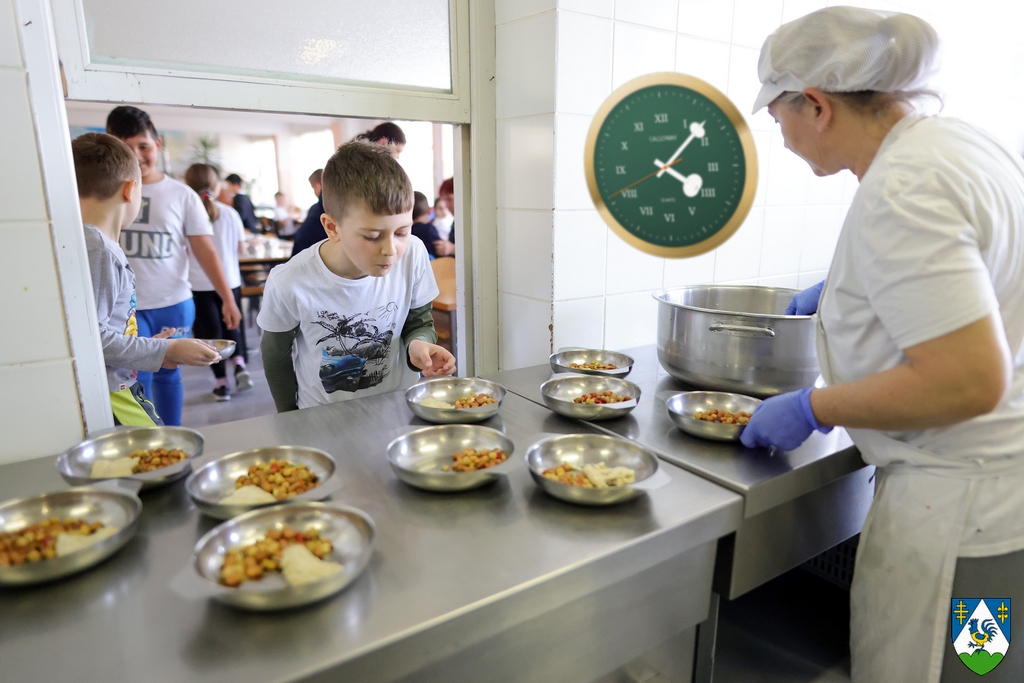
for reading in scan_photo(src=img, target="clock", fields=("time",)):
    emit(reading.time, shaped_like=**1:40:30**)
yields **4:07:41**
